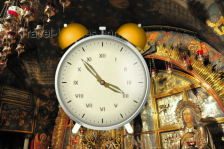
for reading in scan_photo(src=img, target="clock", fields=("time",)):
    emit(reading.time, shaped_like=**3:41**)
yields **3:53**
